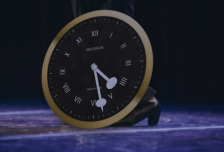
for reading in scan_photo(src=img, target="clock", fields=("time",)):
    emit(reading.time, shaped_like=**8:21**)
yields **4:28**
